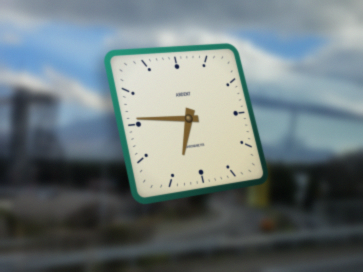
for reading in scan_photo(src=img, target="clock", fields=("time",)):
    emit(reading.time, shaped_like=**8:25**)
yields **6:46**
